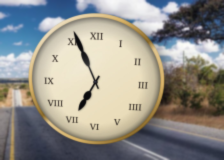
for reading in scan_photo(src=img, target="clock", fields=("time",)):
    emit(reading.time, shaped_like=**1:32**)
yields **6:56**
